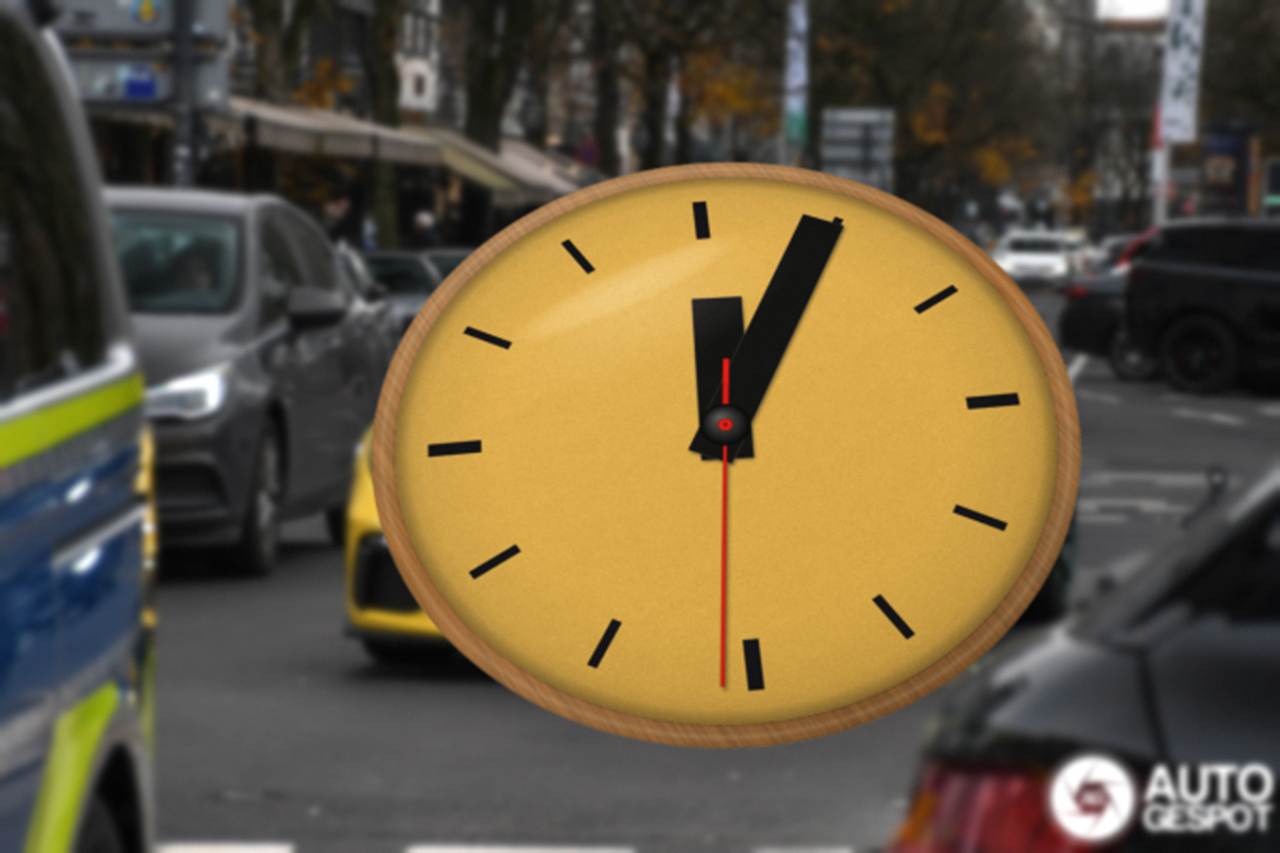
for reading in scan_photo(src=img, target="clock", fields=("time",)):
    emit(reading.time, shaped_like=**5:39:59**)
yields **12:04:31**
